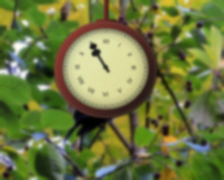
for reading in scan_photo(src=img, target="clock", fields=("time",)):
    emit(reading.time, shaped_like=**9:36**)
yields **10:55**
